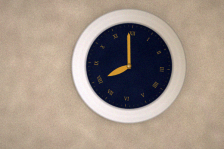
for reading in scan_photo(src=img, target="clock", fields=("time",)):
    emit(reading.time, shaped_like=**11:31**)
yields **7:59**
